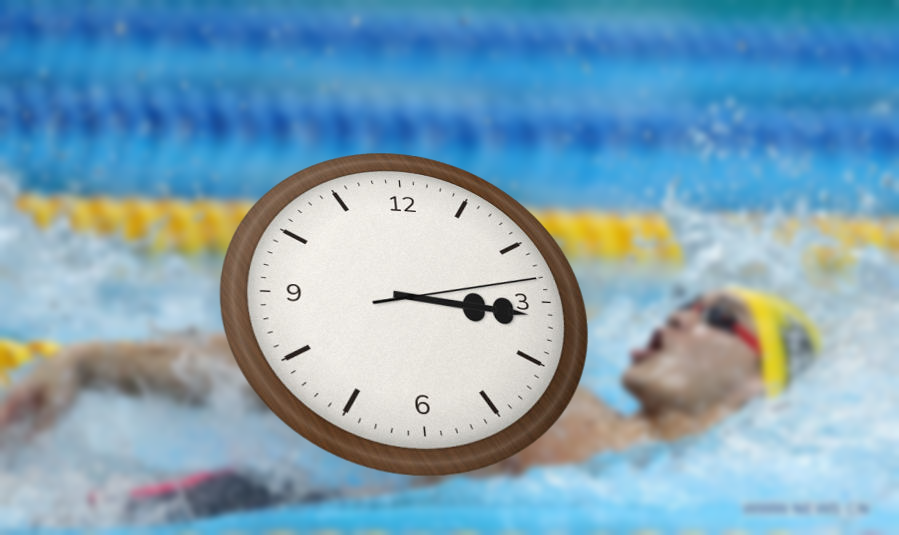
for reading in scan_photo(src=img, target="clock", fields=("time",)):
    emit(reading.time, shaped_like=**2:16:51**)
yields **3:16:13**
